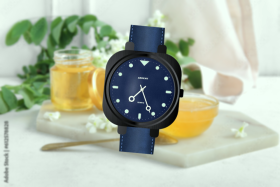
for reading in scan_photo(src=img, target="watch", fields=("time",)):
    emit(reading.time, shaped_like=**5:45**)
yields **7:26**
